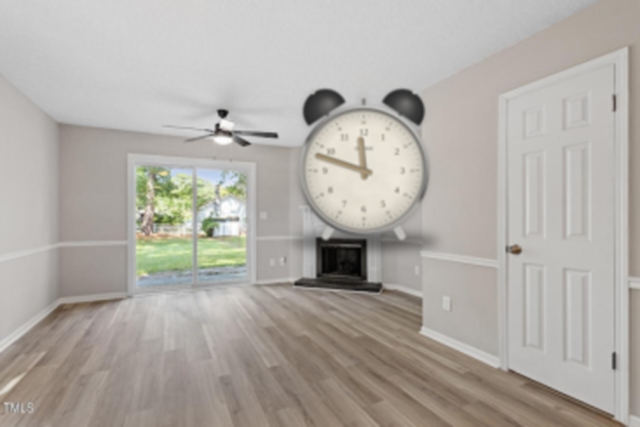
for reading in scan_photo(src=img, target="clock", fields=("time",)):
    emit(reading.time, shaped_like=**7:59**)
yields **11:48**
